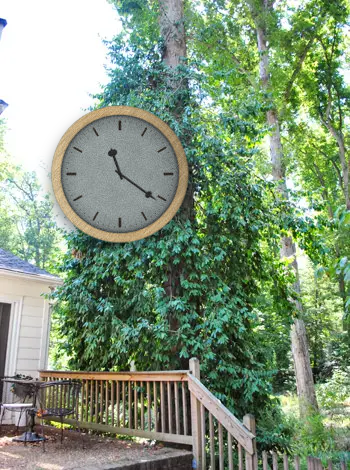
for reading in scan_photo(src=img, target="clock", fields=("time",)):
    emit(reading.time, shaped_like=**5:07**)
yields **11:21**
